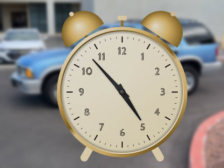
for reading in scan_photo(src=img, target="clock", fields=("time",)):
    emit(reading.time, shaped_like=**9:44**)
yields **4:53**
